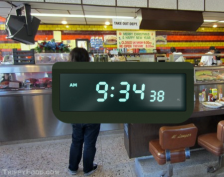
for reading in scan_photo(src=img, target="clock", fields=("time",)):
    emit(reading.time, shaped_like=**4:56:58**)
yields **9:34:38**
